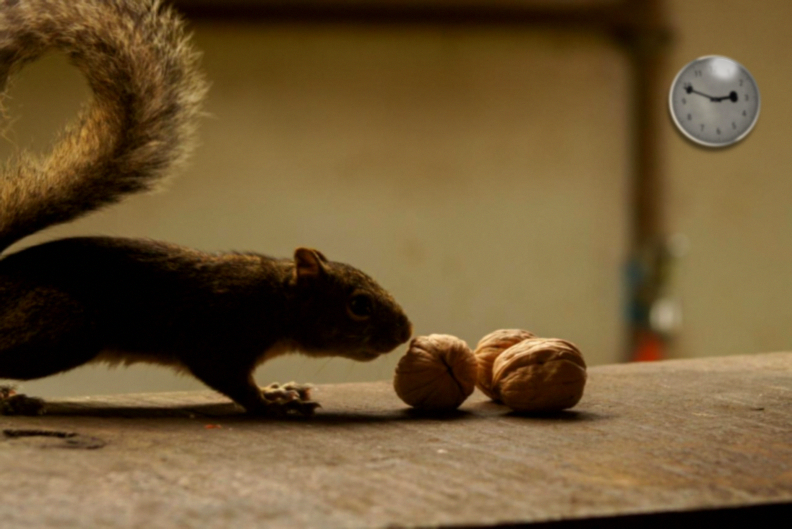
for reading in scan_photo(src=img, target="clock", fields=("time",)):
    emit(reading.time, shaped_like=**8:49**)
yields **2:49**
